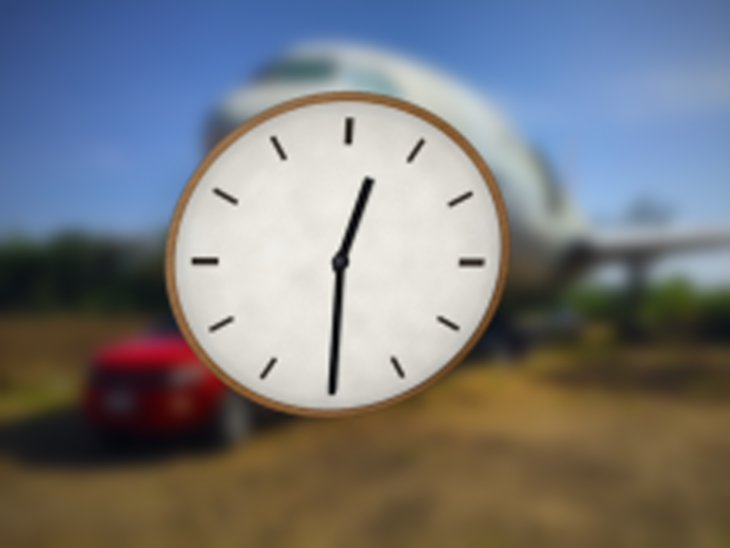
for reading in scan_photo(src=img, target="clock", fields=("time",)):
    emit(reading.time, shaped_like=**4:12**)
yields **12:30**
